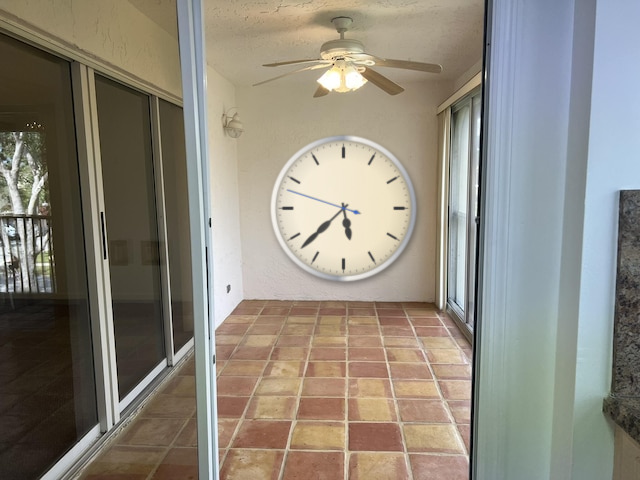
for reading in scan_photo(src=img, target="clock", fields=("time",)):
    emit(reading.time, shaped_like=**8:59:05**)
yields **5:37:48**
